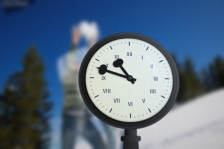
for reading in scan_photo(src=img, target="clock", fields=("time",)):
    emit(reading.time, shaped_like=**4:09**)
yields **10:48**
